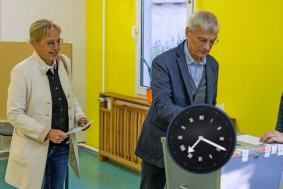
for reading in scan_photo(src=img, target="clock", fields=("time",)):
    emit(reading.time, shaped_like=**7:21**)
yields **7:19**
